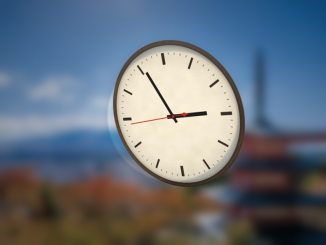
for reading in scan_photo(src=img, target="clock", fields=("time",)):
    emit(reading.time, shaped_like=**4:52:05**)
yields **2:55:44**
